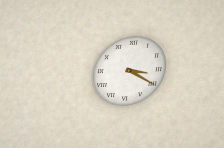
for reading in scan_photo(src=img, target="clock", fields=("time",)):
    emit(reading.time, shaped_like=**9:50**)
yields **3:20**
